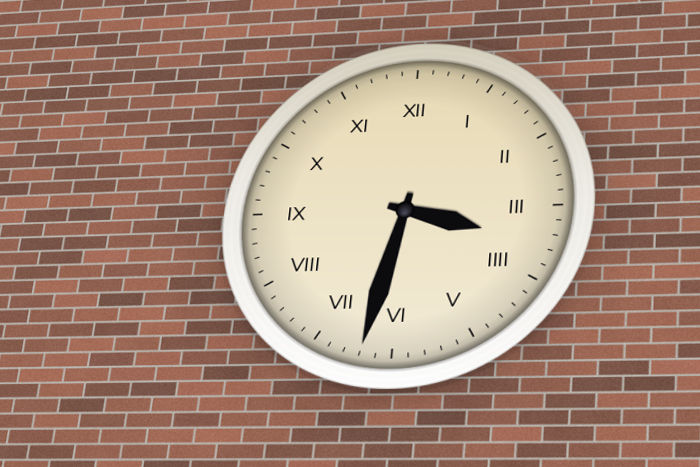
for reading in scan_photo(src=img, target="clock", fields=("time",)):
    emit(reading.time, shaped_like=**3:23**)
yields **3:32**
